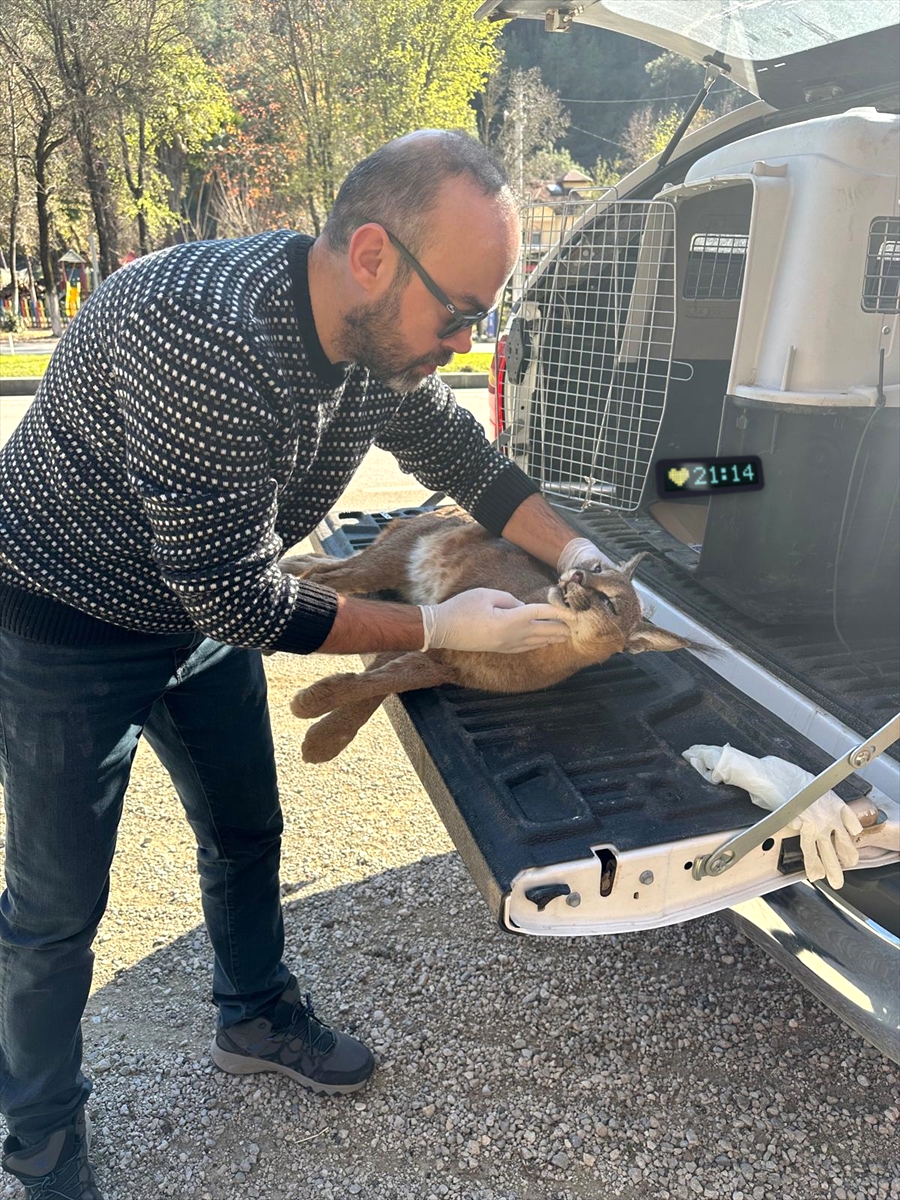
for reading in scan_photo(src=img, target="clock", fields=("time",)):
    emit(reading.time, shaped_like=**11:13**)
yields **21:14**
